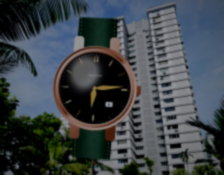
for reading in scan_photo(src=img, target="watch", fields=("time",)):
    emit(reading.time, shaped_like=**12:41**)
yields **6:14**
